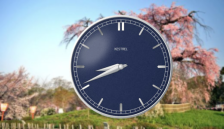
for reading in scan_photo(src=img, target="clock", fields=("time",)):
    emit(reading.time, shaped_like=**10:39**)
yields **8:41**
